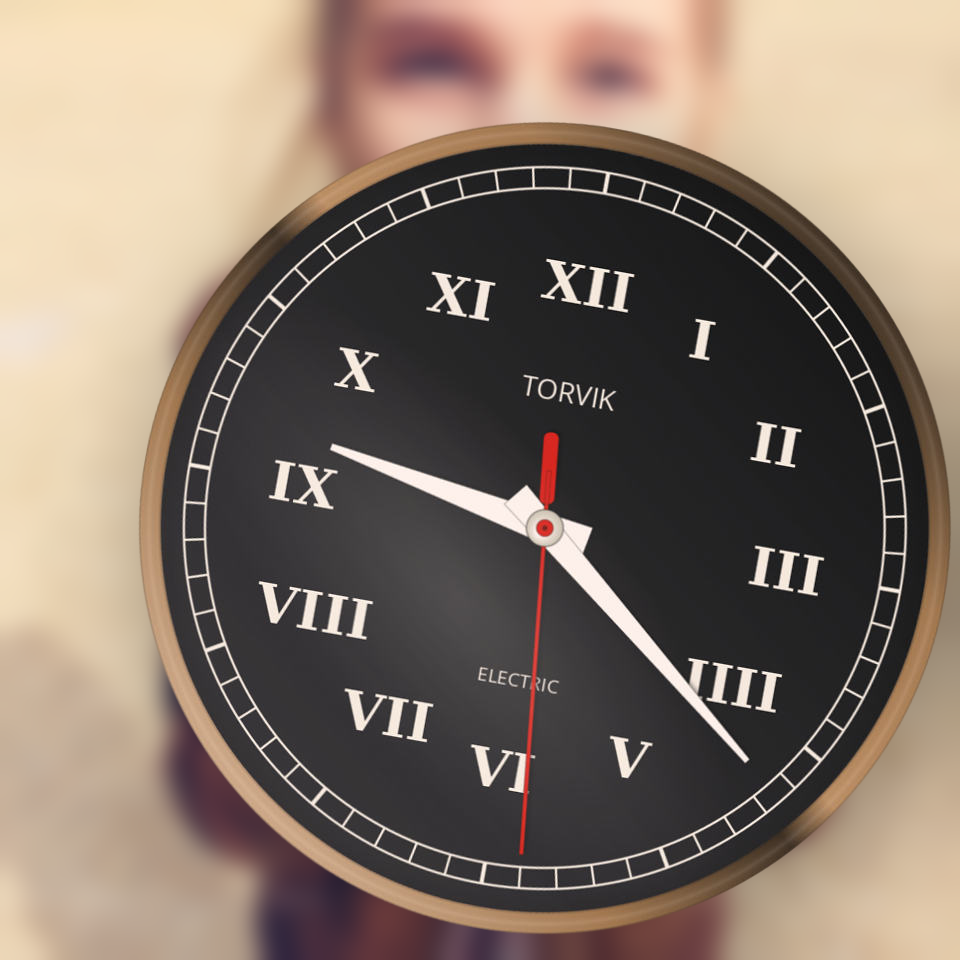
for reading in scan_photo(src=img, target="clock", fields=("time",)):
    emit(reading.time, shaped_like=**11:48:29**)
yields **9:21:29**
